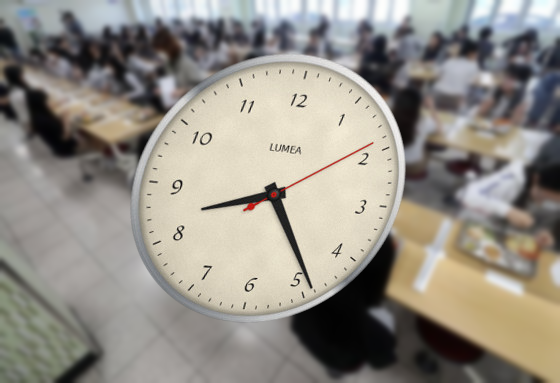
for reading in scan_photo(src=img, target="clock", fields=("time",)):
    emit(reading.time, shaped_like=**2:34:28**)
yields **8:24:09**
